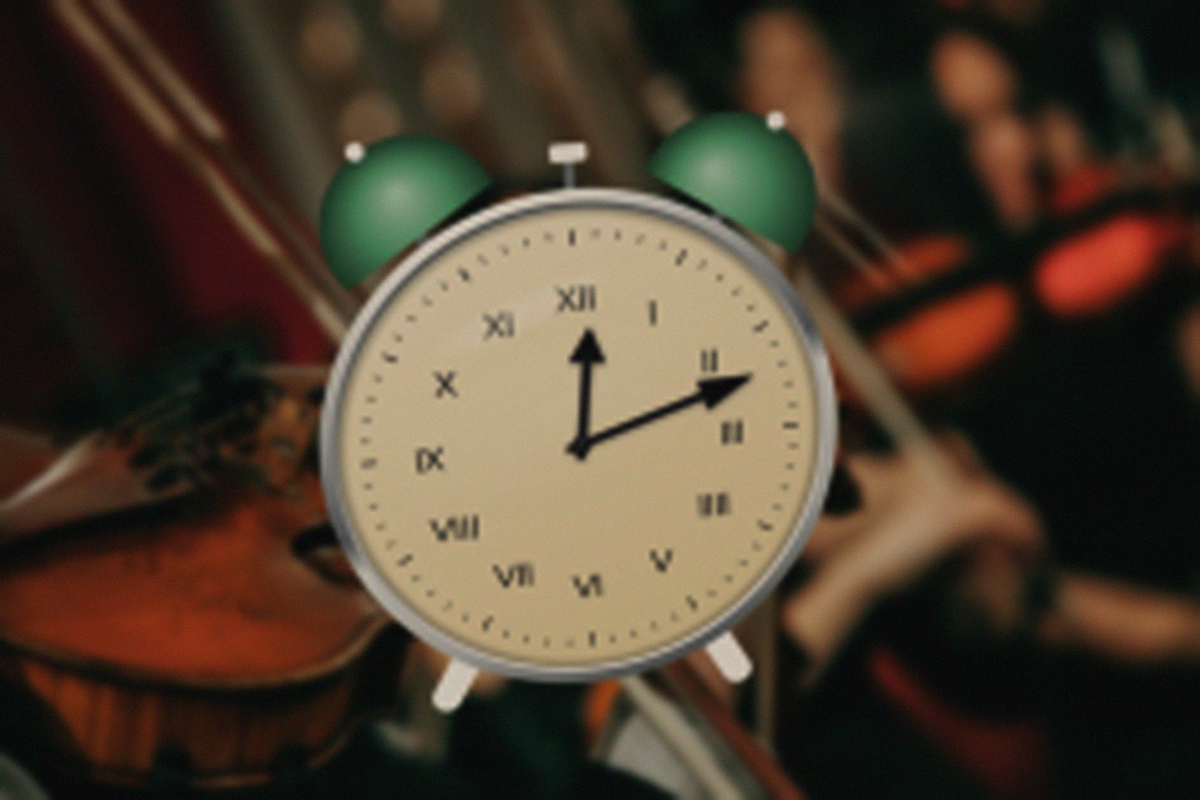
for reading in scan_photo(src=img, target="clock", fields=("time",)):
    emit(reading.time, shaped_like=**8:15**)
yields **12:12**
